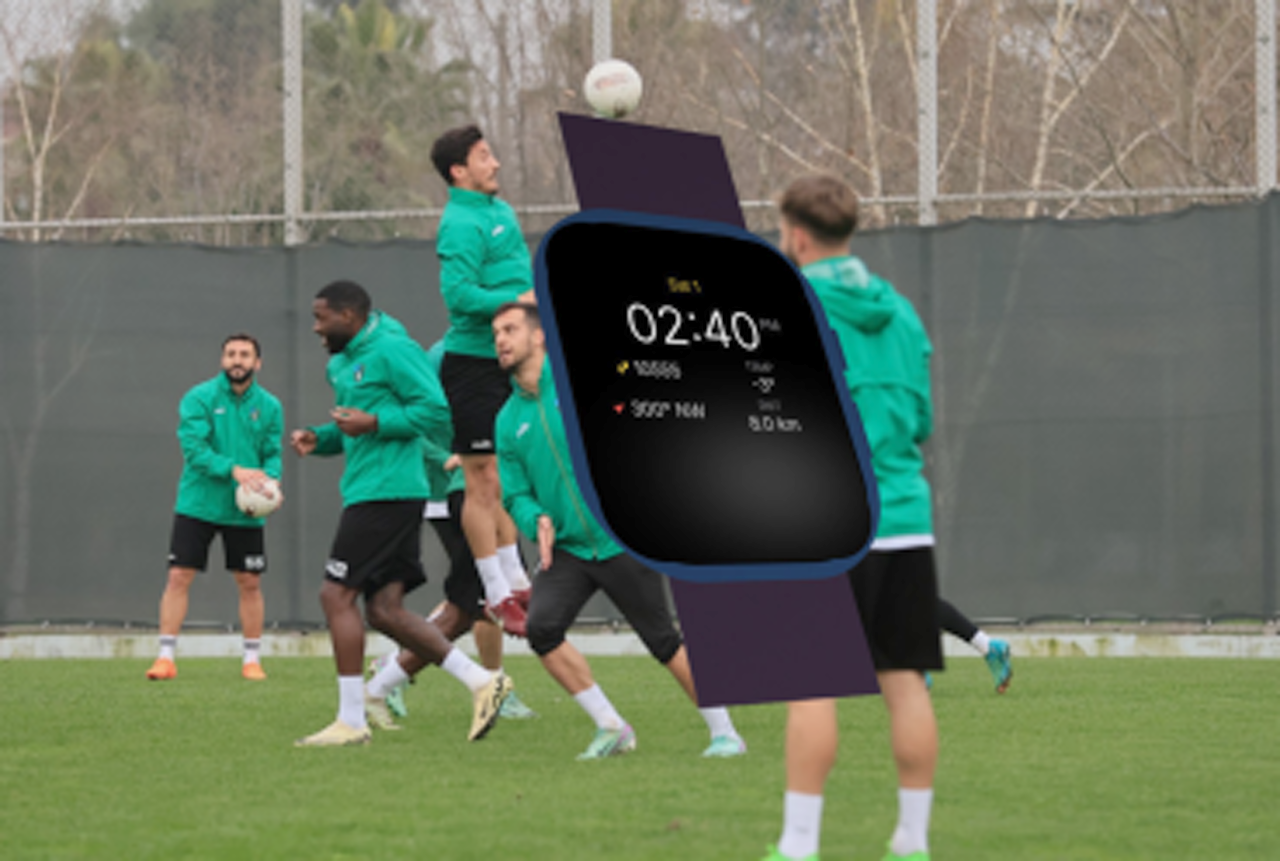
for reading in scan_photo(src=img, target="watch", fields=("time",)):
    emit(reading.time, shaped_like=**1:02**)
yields **2:40**
